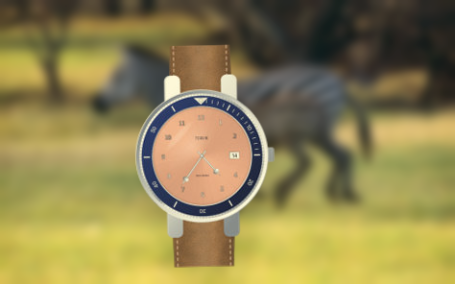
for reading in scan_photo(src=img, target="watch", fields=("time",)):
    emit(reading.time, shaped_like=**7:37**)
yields **4:36**
